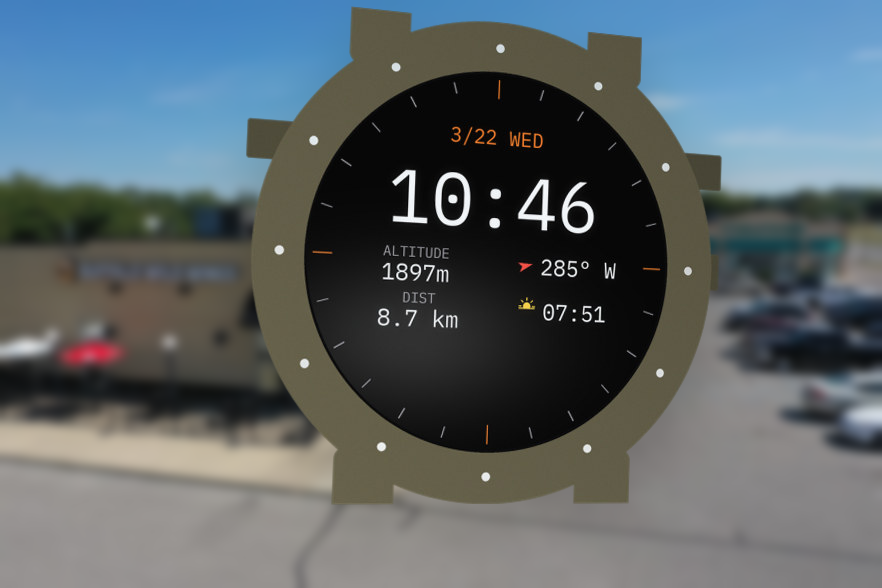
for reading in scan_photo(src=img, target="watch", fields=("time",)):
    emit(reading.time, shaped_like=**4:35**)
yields **10:46**
